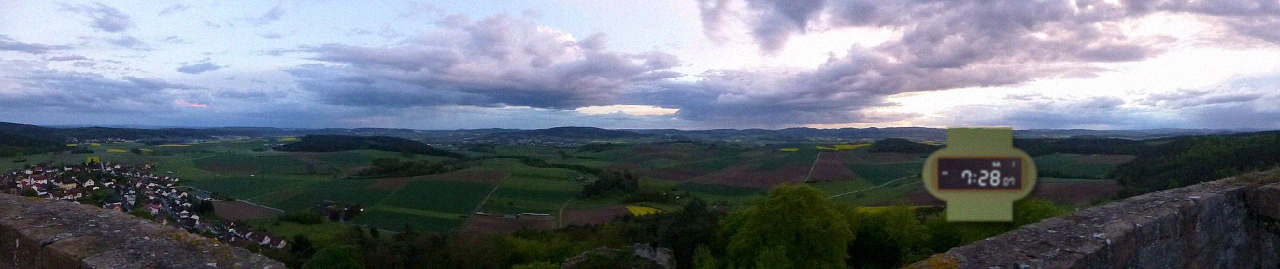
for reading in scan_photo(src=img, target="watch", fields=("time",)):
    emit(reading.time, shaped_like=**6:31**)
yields **7:28**
